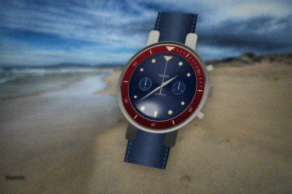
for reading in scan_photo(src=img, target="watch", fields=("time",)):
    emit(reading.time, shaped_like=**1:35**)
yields **1:38**
